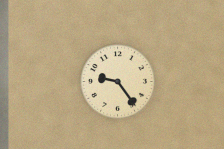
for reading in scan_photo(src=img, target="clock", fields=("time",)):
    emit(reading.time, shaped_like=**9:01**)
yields **9:24**
